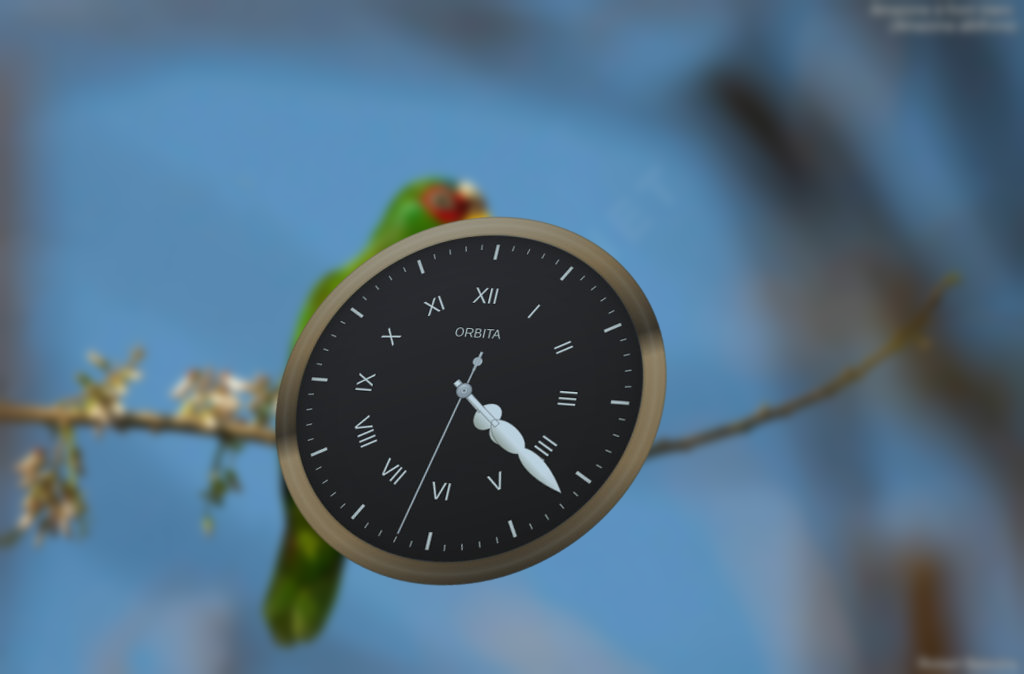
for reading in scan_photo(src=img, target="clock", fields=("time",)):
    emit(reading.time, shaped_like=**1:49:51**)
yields **4:21:32**
